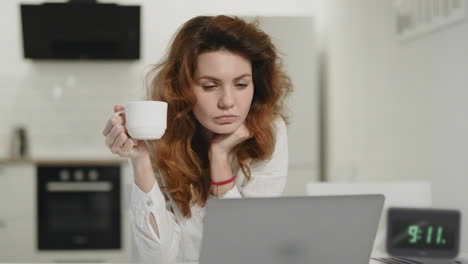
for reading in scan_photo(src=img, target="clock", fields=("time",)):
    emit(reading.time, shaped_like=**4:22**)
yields **9:11**
